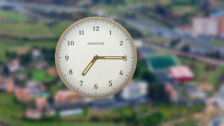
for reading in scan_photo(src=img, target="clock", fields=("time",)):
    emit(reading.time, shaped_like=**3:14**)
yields **7:15**
